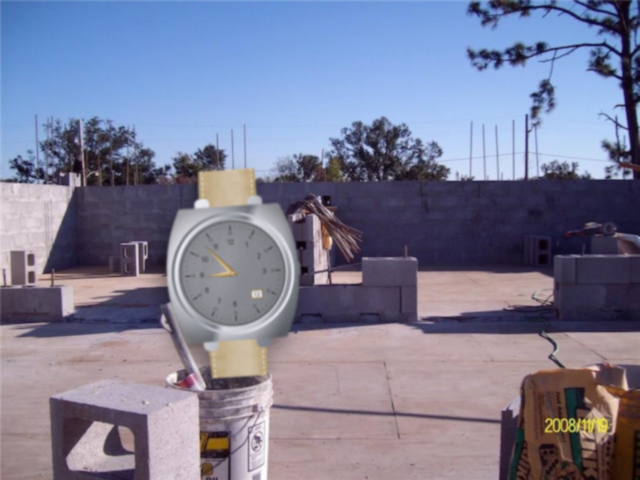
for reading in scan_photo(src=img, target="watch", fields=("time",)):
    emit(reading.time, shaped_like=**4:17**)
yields **8:53**
